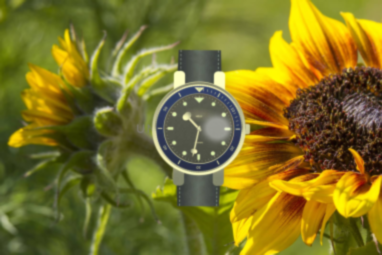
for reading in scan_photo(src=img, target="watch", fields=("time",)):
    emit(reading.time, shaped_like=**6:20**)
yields **10:32**
